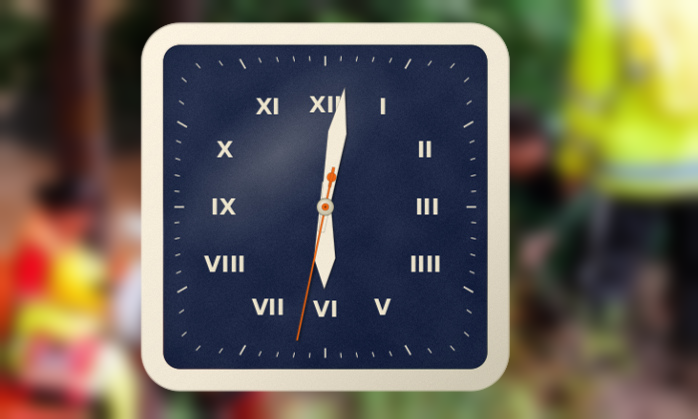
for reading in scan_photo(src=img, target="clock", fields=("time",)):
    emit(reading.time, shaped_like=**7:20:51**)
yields **6:01:32**
